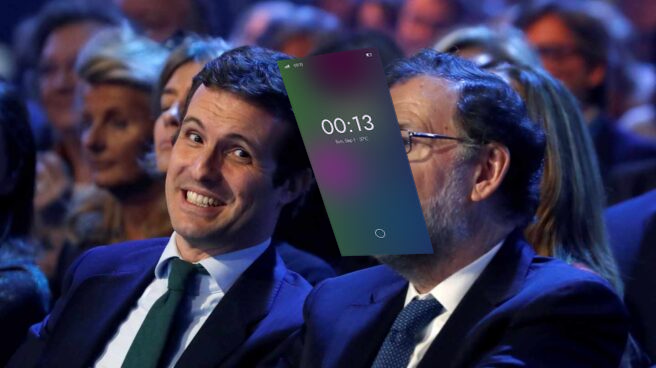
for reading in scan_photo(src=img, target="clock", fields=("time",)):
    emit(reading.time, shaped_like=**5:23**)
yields **0:13**
